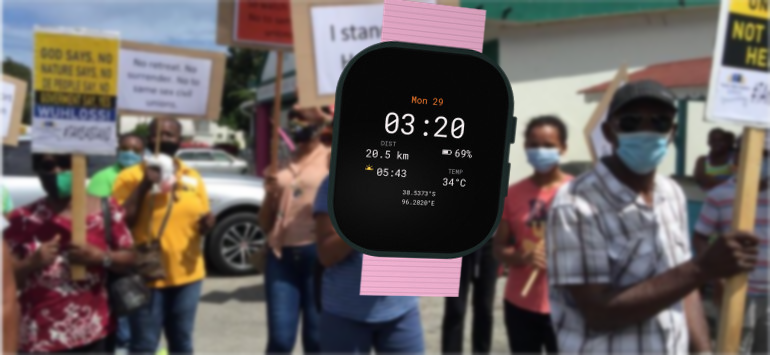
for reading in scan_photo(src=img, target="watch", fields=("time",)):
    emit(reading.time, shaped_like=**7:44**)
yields **3:20**
